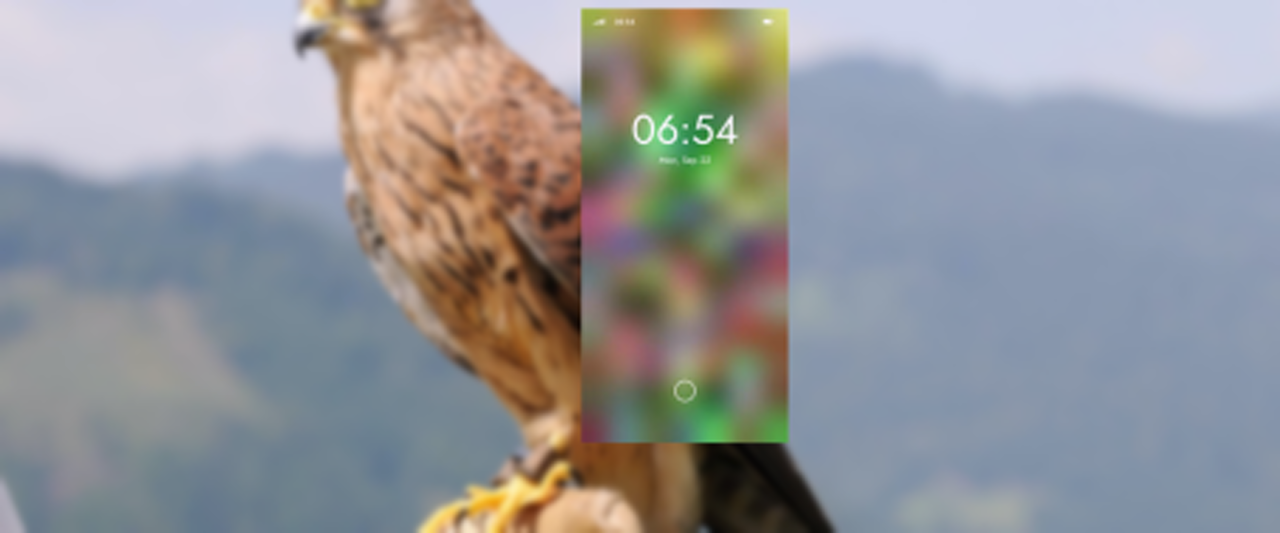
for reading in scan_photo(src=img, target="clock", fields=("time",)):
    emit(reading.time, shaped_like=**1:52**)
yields **6:54**
